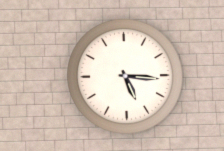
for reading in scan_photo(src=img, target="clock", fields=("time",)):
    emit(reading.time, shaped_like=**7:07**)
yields **5:16**
